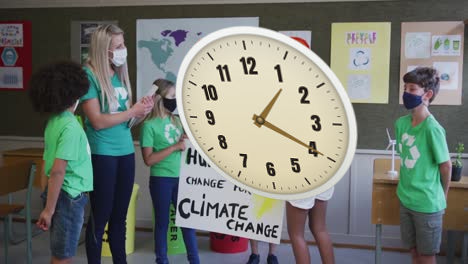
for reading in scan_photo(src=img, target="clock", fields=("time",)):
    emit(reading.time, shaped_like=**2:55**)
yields **1:20**
